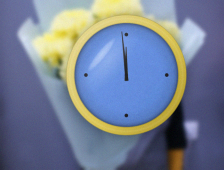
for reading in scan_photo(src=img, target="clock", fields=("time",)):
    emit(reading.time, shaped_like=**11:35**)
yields **11:59**
